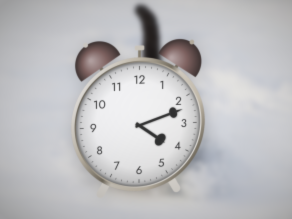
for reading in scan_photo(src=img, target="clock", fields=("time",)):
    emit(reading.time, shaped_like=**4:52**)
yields **4:12**
